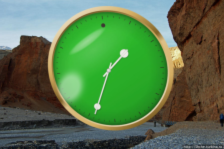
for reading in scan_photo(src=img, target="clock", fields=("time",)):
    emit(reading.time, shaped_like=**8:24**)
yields **1:34**
